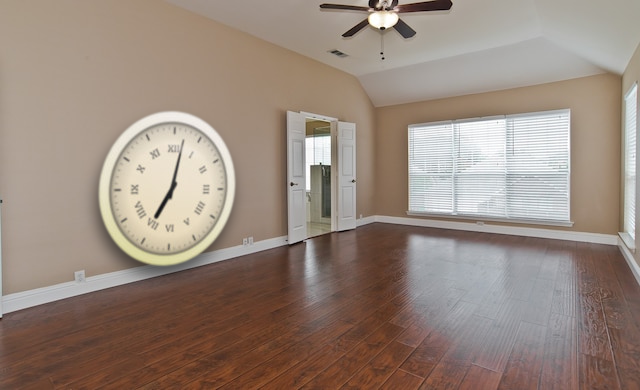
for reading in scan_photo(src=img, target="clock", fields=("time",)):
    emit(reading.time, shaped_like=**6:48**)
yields **7:02**
